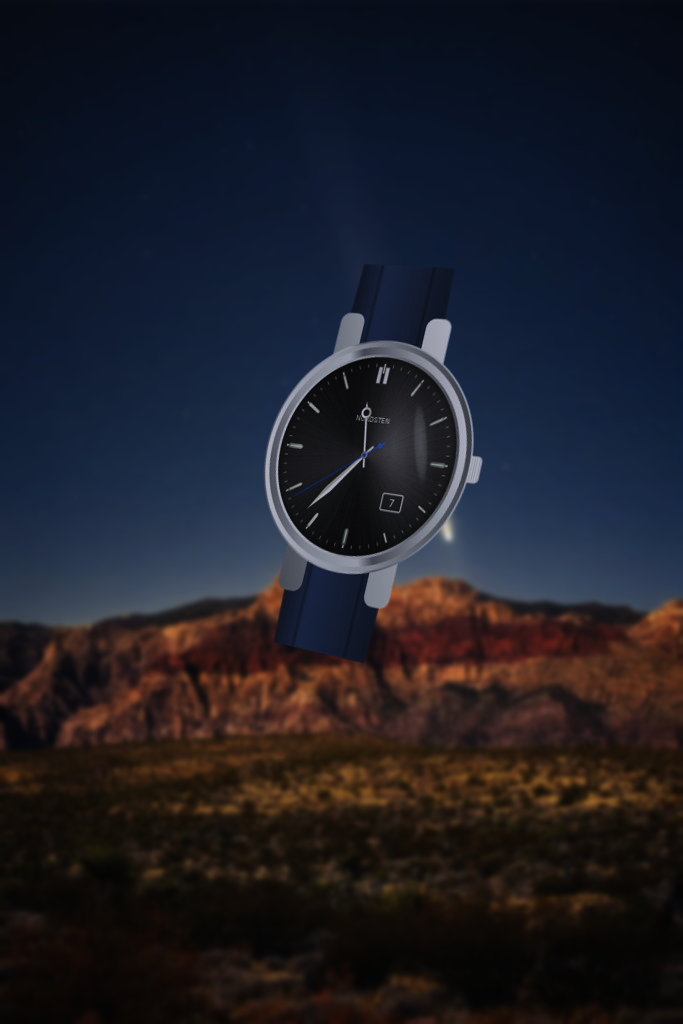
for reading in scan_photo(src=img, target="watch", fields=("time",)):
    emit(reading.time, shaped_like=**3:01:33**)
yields **11:36:39**
